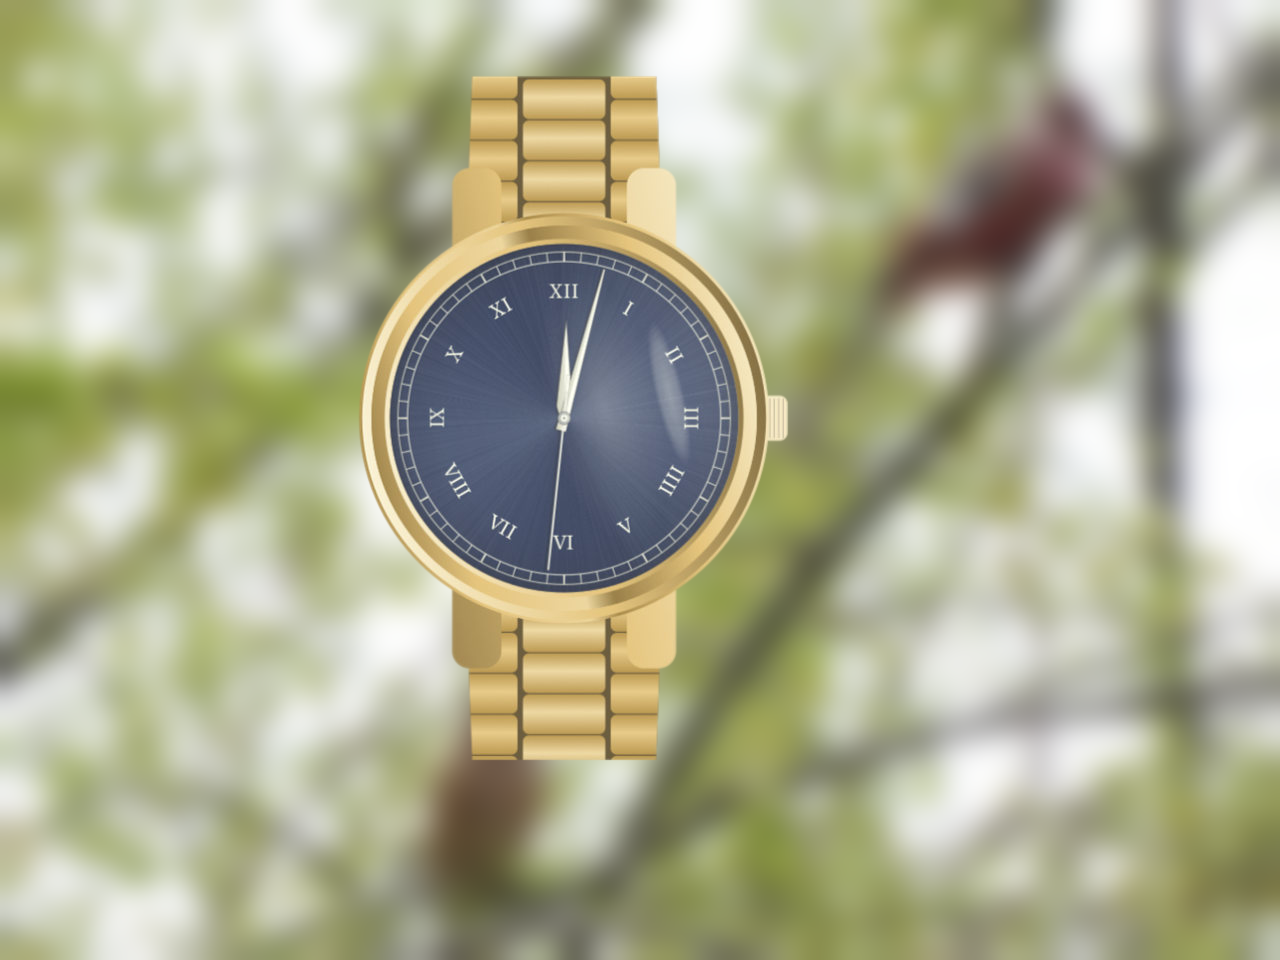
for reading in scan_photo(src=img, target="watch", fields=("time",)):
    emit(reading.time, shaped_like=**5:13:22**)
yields **12:02:31**
